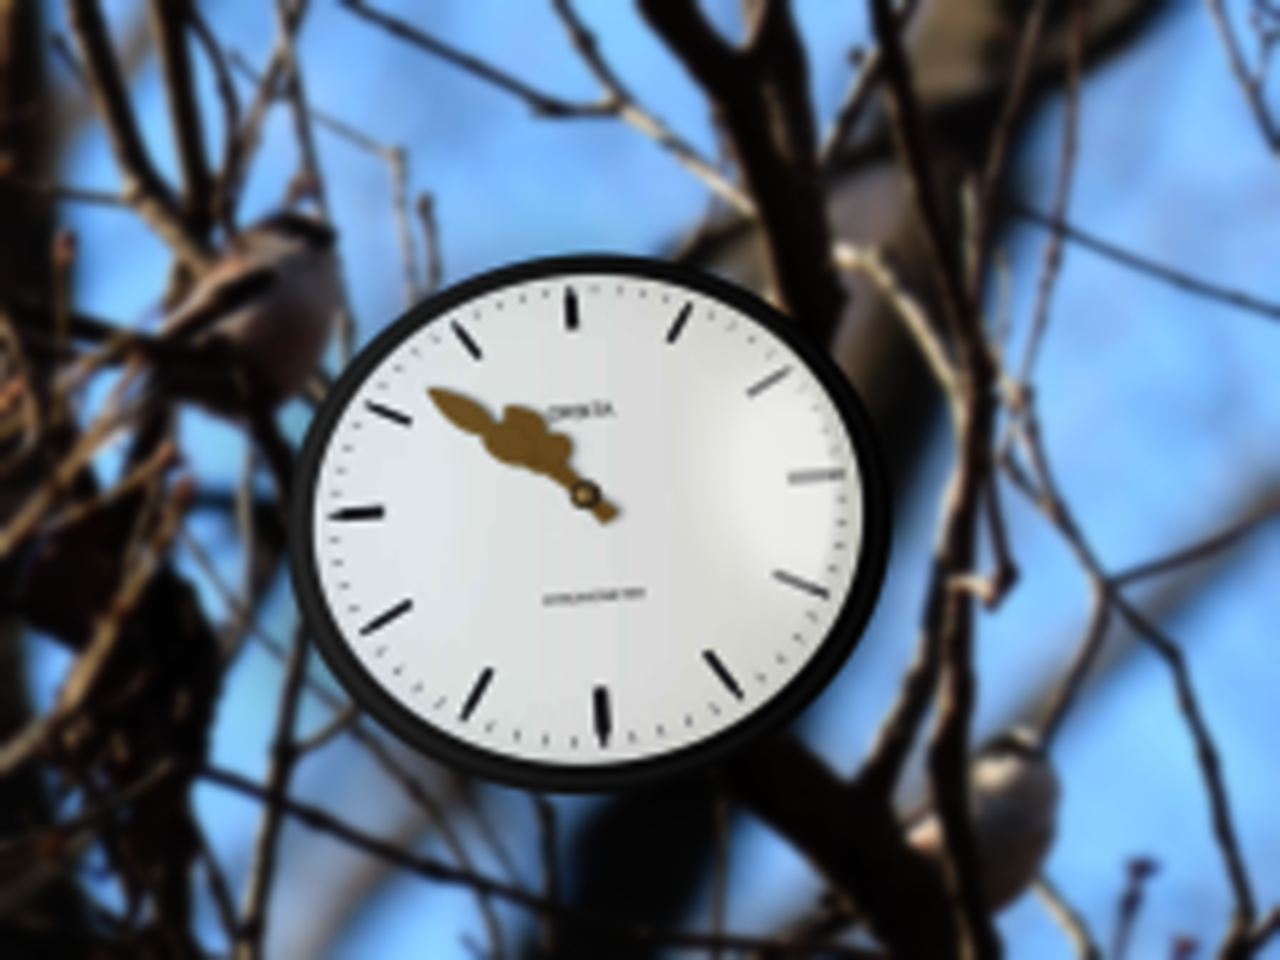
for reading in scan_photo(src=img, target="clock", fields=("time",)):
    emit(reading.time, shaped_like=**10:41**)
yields **10:52**
